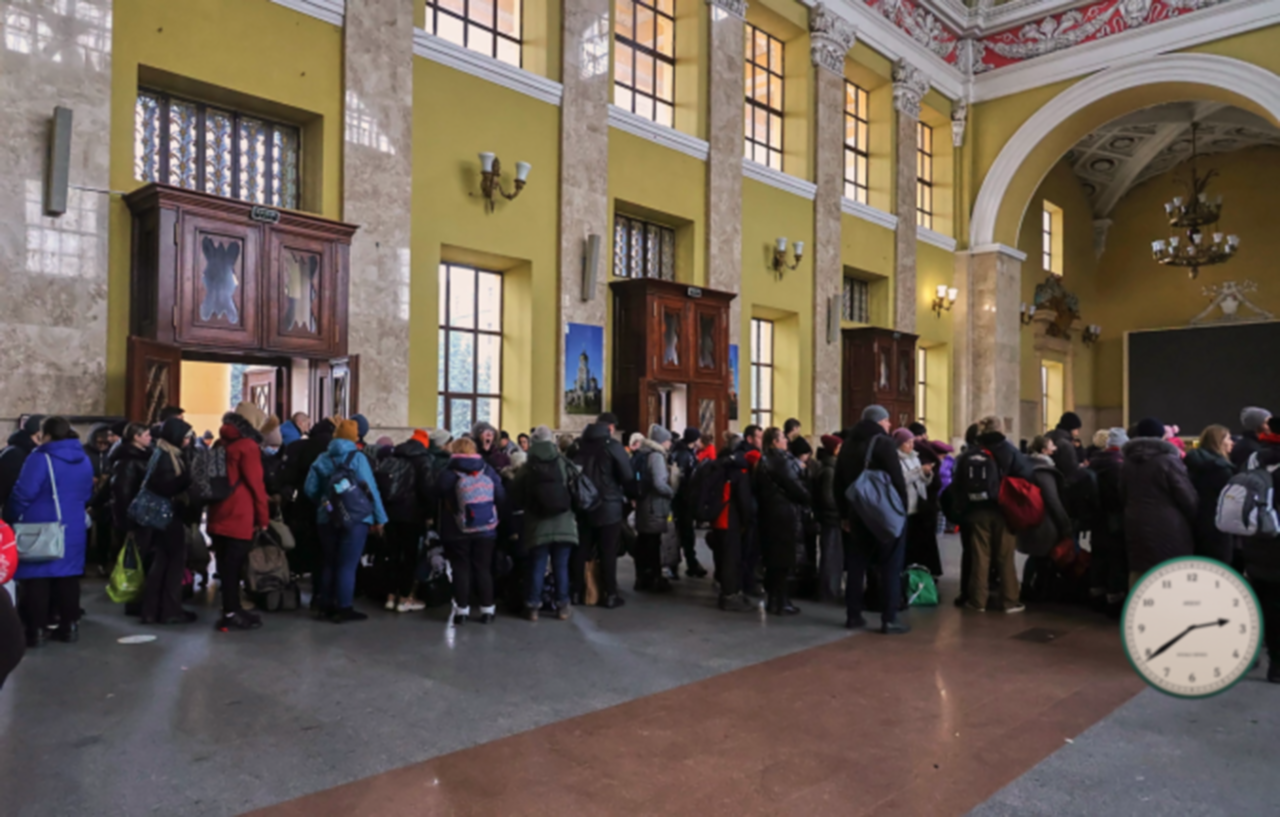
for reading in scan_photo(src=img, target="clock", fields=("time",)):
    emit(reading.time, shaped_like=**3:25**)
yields **2:39**
